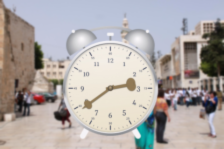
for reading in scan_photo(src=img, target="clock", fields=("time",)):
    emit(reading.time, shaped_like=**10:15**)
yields **2:39**
